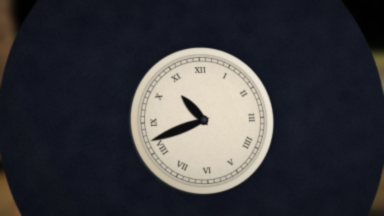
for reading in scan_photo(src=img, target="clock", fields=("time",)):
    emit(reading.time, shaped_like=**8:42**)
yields **10:42**
